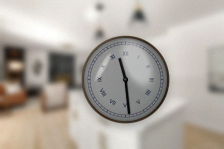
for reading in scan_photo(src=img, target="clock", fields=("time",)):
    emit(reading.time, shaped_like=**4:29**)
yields **11:29**
